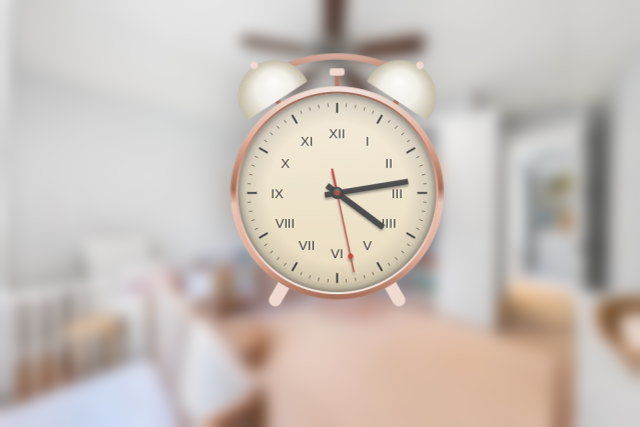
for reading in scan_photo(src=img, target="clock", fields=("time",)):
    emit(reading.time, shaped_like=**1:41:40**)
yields **4:13:28**
